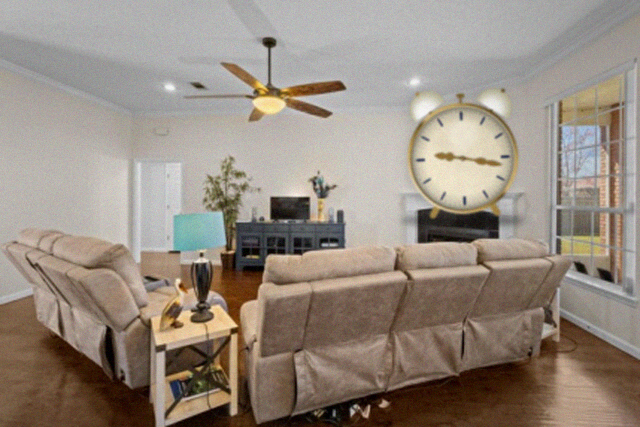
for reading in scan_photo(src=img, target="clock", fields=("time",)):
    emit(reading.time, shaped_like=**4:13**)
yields **9:17**
